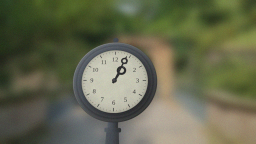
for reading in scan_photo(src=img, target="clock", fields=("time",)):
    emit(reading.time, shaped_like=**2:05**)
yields **1:04**
